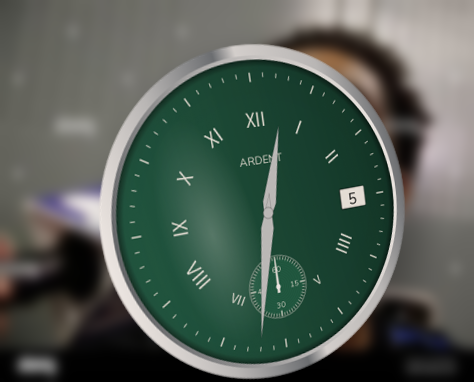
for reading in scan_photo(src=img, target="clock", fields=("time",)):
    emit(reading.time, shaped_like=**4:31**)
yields **12:32**
